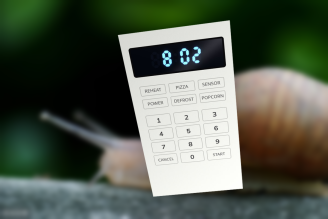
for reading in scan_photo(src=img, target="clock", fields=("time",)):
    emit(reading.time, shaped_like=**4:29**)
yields **8:02**
